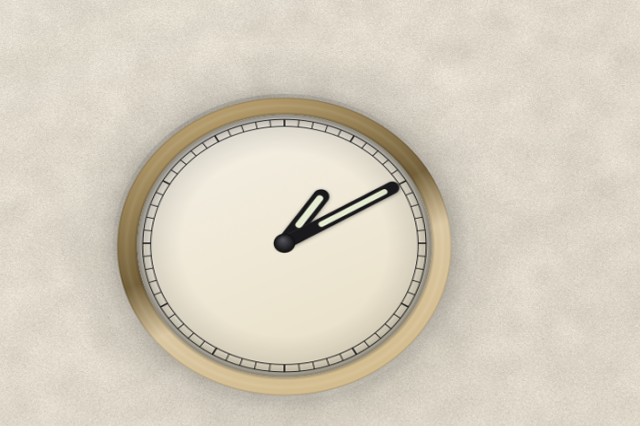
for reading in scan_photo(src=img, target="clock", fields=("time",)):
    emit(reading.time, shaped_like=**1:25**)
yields **1:10**
